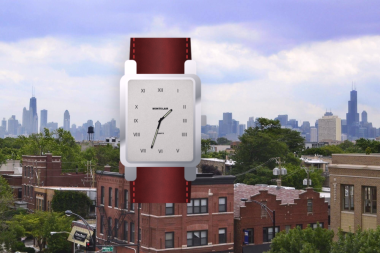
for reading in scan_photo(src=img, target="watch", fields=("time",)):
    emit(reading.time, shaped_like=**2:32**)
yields **1:33**
